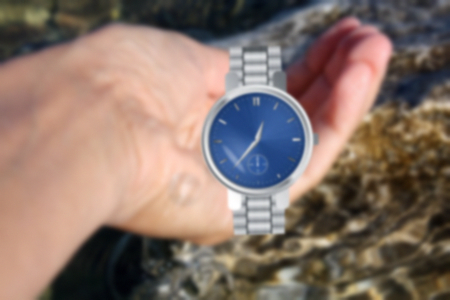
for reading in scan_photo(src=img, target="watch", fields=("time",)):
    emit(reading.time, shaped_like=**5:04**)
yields **12:37**
